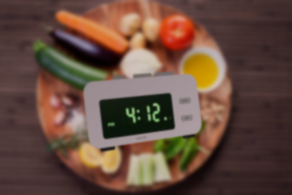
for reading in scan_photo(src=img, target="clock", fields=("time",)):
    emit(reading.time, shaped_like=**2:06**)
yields **4:12**
